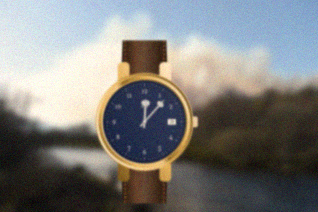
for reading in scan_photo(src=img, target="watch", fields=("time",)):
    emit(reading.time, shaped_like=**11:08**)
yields **12:07**
